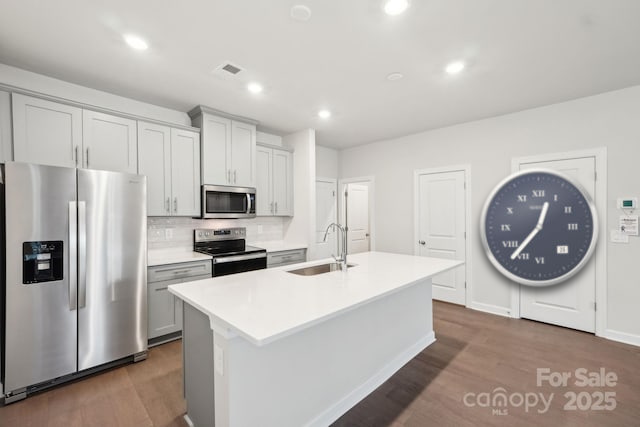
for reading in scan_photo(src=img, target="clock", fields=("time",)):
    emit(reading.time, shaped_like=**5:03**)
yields **12:37**
